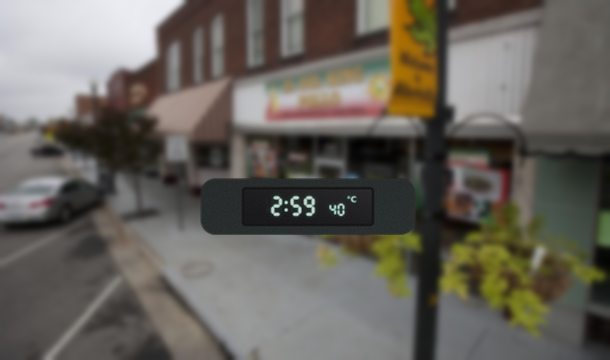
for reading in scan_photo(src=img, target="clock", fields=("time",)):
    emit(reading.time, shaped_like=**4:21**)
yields **2:59**
